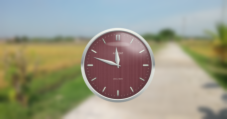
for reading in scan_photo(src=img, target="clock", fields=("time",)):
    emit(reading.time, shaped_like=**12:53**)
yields **11:48**
